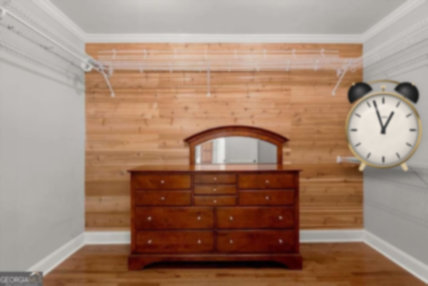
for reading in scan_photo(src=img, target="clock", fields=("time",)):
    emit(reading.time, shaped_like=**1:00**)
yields **12:57**
